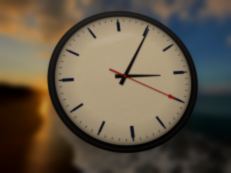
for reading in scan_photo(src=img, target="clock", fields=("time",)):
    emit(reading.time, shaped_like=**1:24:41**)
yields **3:05:20**
